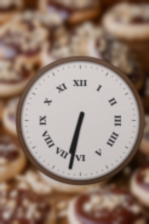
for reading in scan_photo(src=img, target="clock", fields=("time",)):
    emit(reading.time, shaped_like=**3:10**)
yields **6:32**
